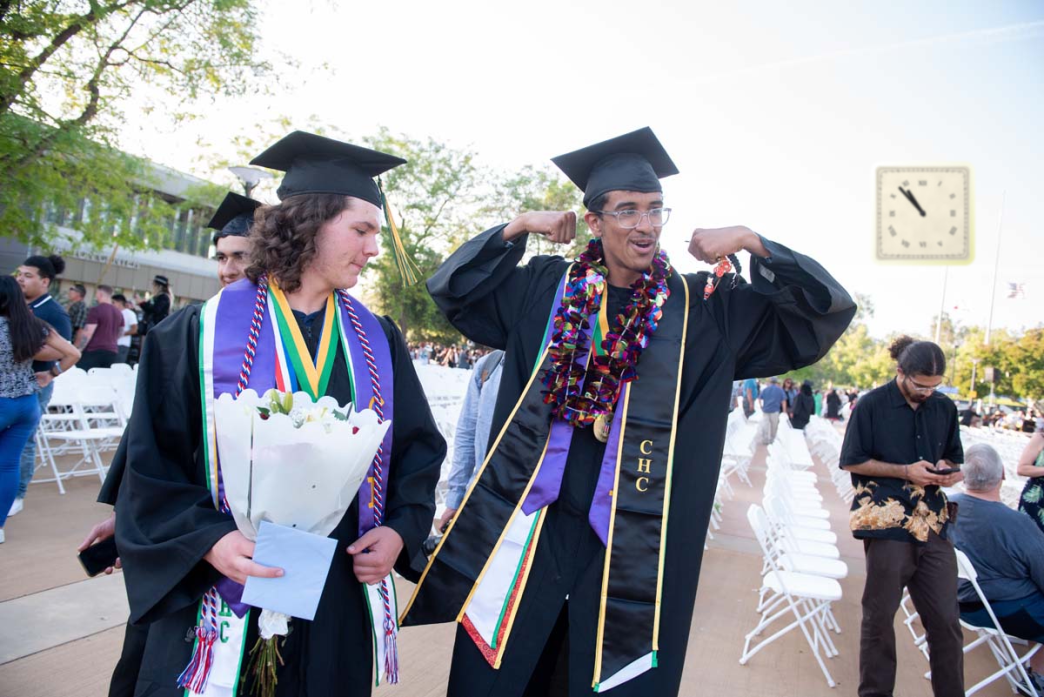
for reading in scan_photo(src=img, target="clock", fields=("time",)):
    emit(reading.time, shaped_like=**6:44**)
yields **10:53**
